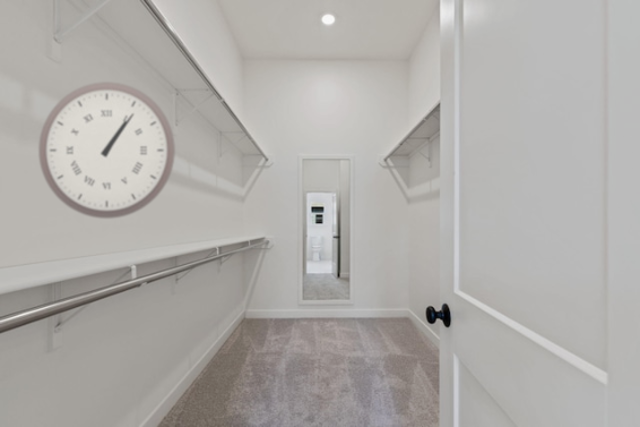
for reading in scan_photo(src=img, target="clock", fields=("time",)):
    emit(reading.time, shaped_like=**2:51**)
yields **1:06**
